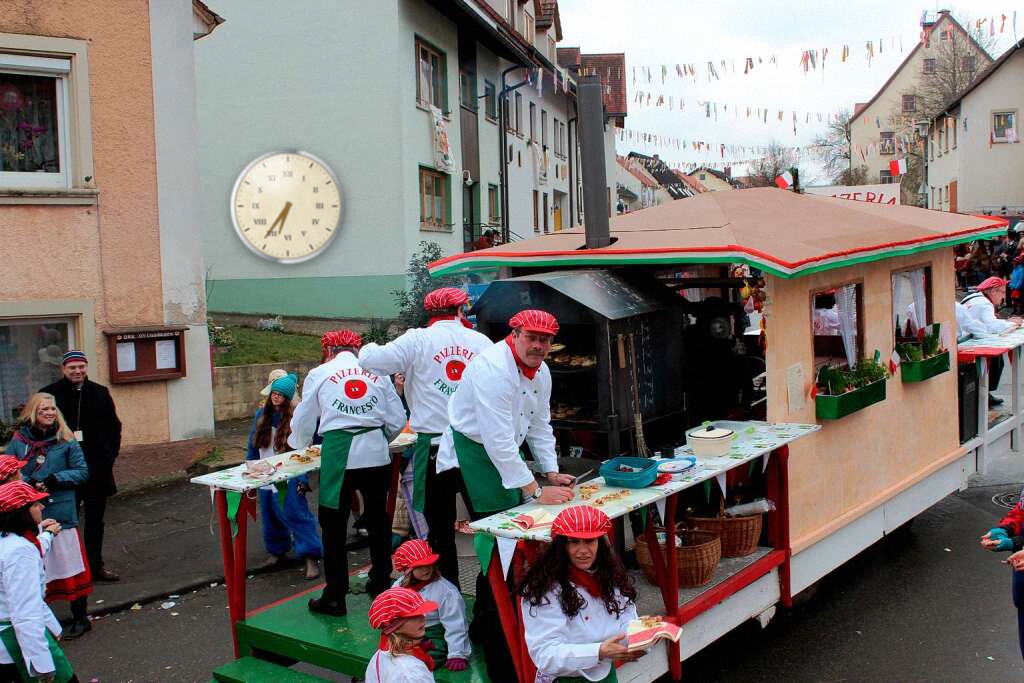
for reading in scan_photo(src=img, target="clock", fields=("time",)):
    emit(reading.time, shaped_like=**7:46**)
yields **6:36**
